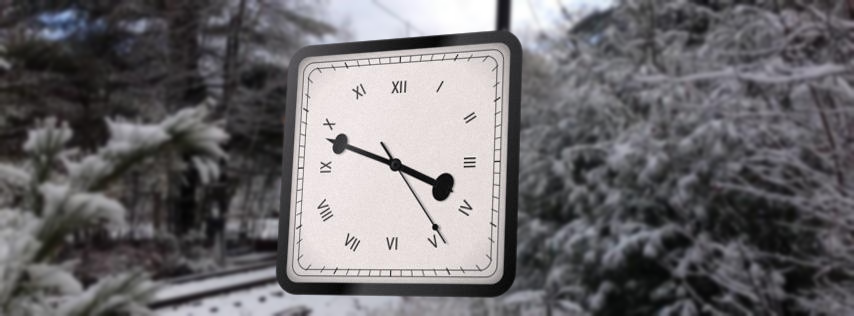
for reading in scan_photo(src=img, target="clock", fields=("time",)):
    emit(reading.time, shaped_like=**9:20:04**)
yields **3:48:24**
